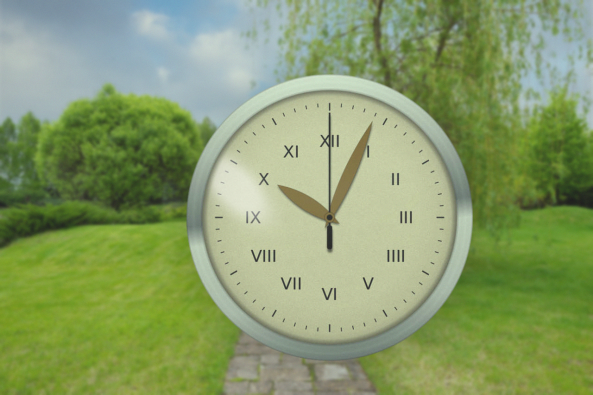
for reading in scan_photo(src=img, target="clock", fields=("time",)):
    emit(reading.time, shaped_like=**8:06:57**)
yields **10:04:00**
